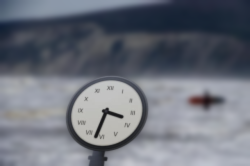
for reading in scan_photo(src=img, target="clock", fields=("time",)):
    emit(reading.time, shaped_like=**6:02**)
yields **3:32**
